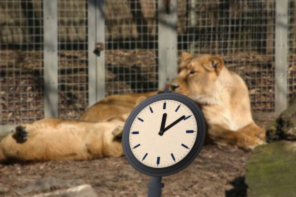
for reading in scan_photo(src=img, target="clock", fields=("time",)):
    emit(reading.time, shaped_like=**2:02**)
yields **12:09**
